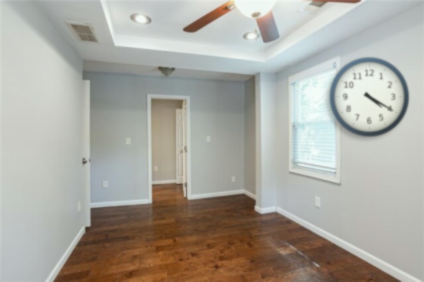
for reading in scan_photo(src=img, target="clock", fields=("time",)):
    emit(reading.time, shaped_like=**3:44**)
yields **4:20**
